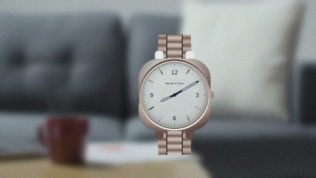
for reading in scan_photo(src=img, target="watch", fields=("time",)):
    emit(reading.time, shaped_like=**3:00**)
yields **8:10**
